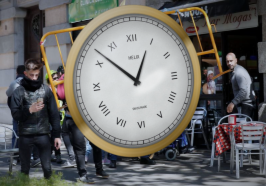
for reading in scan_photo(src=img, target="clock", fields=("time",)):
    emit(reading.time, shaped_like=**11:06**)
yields **12:52**
